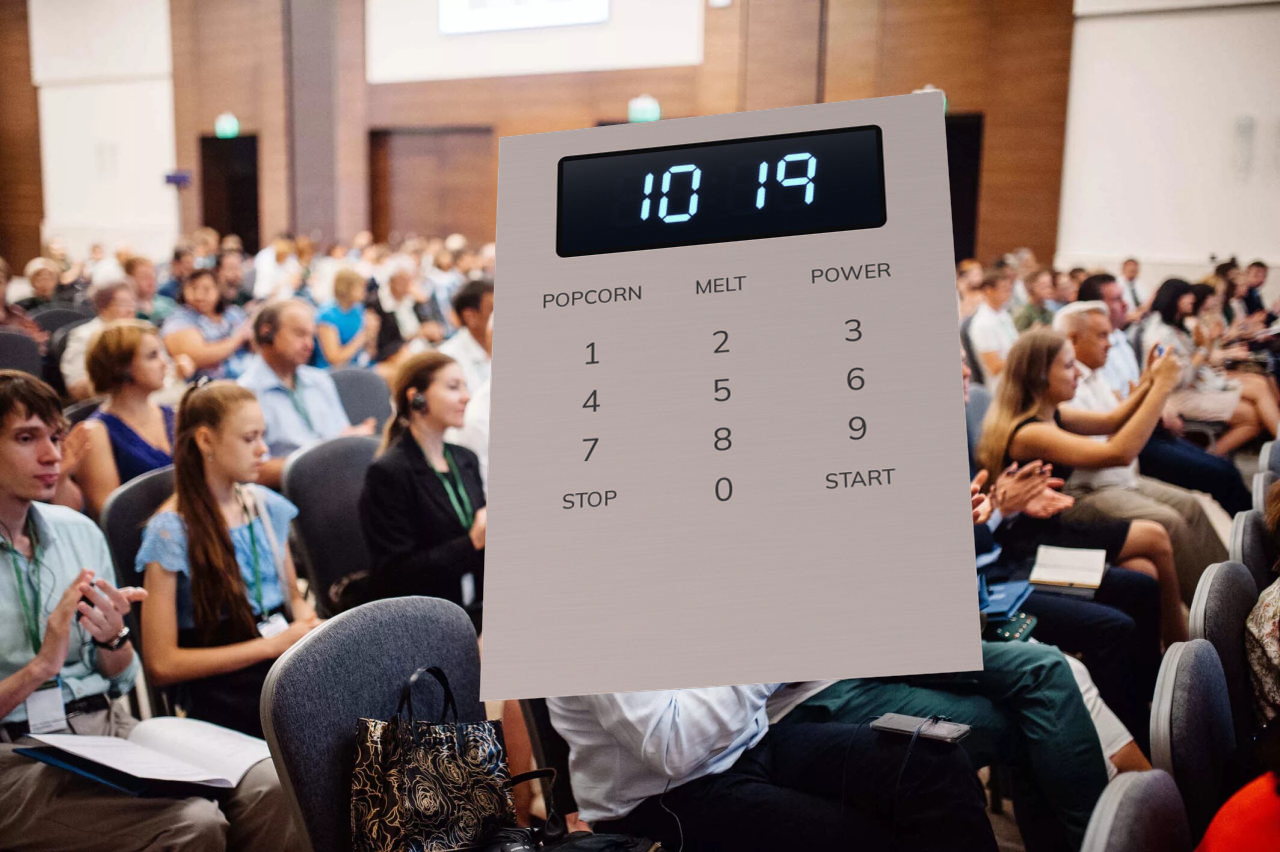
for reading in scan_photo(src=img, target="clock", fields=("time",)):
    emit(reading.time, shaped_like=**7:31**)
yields **10:19**
